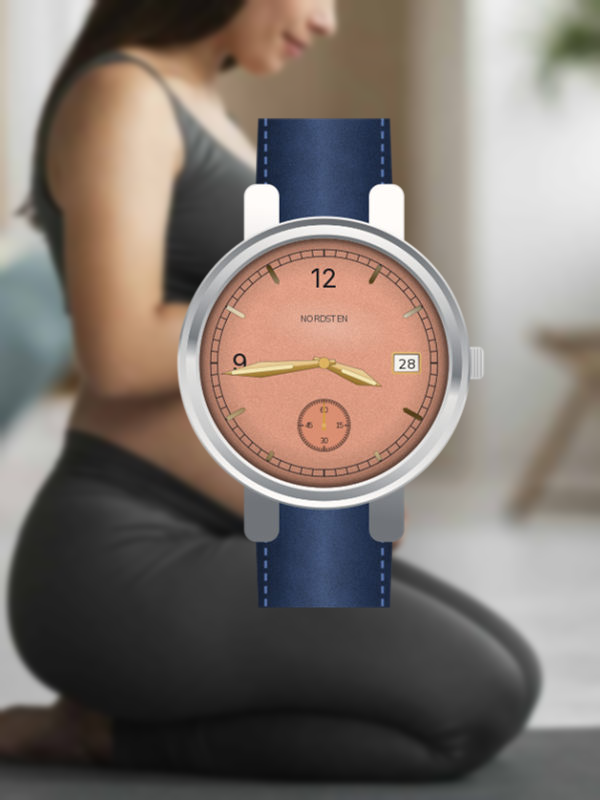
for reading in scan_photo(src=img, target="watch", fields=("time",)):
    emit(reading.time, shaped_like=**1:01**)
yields **3:44**
